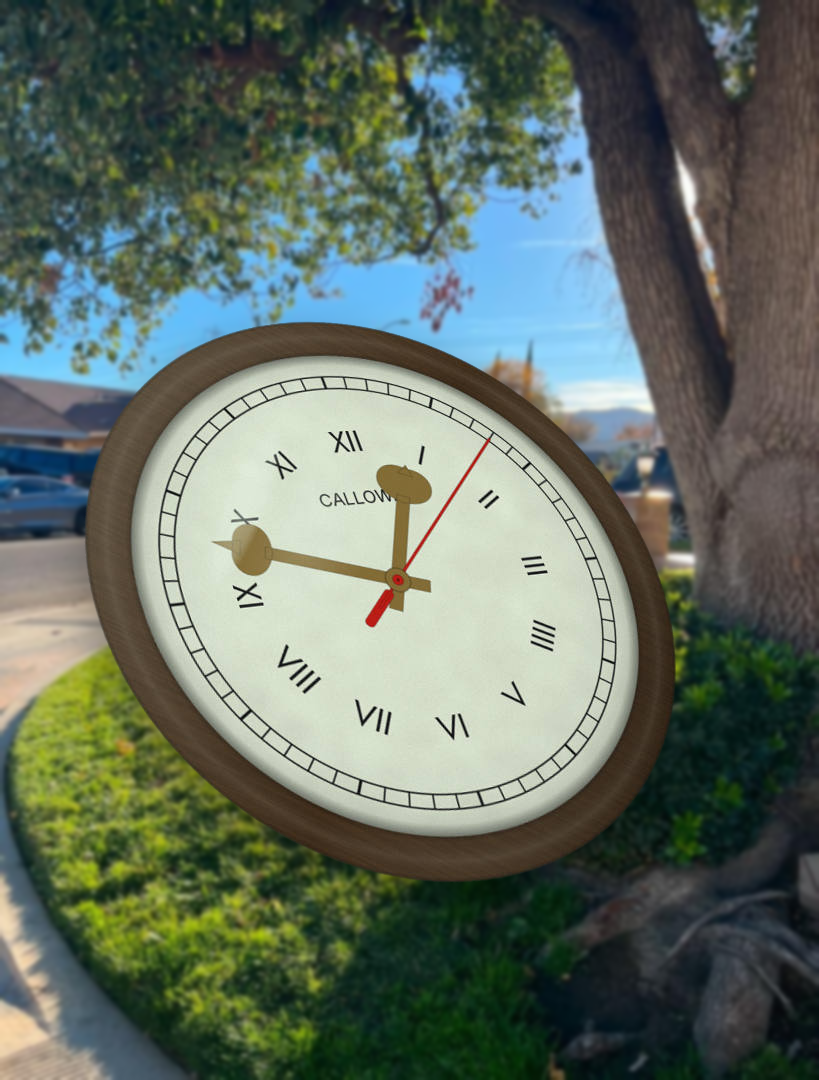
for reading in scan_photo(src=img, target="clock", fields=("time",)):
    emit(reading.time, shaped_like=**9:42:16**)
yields **12:48:08**
